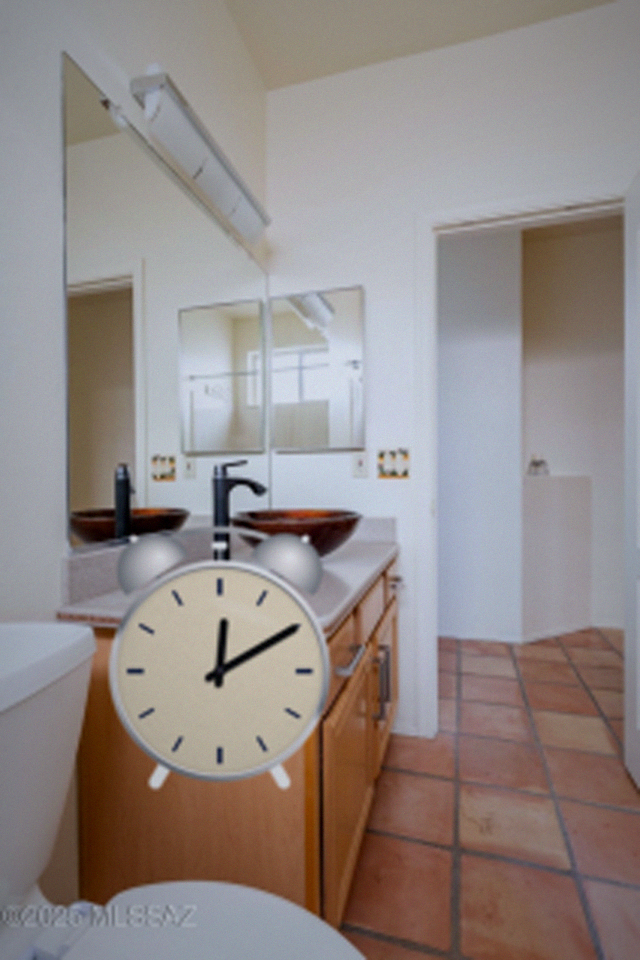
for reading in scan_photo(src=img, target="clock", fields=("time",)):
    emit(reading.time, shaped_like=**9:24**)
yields **12:10**
